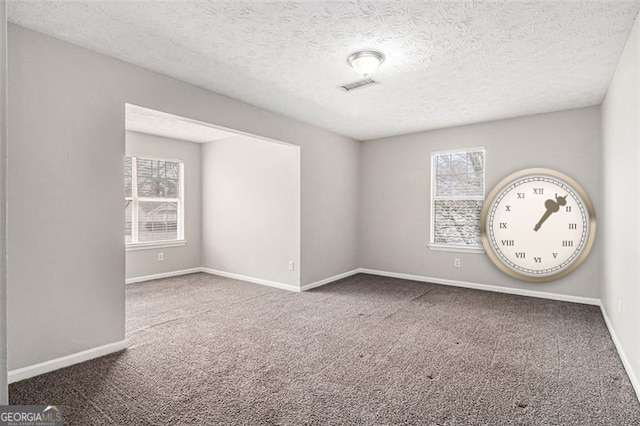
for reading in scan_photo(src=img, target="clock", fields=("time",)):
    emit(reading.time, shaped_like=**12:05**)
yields **1:07**
